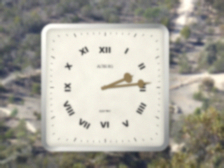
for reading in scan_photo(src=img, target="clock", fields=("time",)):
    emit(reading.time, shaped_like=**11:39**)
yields **2:14**
